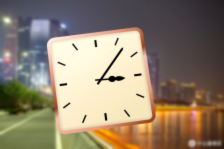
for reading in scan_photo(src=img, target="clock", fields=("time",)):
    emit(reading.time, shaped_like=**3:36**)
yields **3:07**
